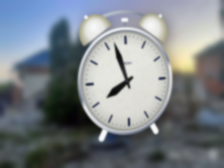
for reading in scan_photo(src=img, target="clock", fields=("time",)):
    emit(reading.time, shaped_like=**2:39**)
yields **7:57**
